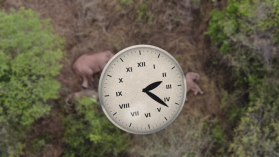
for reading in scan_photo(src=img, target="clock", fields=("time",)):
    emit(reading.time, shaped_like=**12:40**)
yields **2:22**
